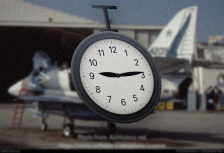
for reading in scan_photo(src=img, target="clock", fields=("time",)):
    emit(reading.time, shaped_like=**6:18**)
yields **9:14**
